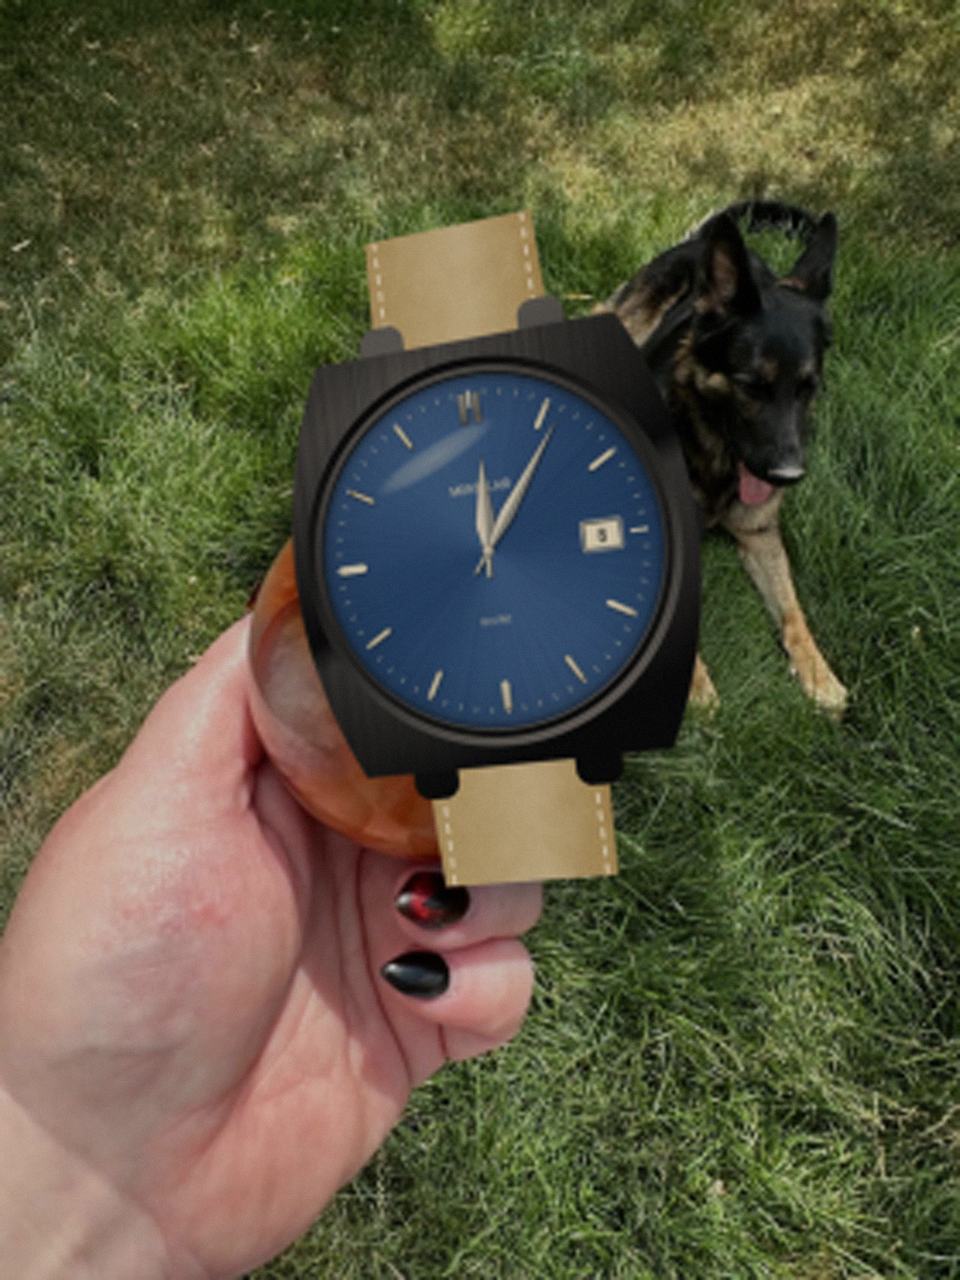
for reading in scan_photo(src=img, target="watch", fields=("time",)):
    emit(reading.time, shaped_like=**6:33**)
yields **12:06**
